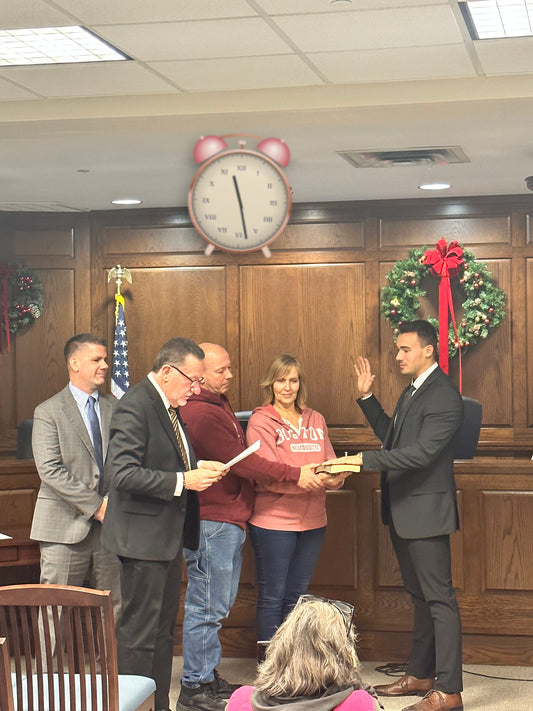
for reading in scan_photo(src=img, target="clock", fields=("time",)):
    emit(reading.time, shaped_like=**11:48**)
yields **11:28**
